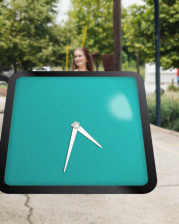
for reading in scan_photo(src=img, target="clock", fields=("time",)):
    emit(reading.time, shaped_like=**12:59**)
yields **4:32**
